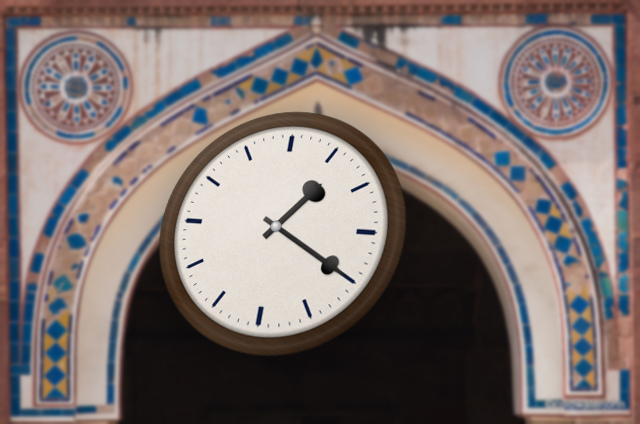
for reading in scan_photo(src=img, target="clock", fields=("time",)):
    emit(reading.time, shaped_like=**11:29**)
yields **1:20**
